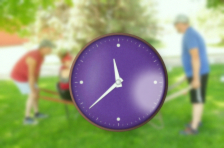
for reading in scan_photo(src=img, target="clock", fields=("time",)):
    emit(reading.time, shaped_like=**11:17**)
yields **11:38**
